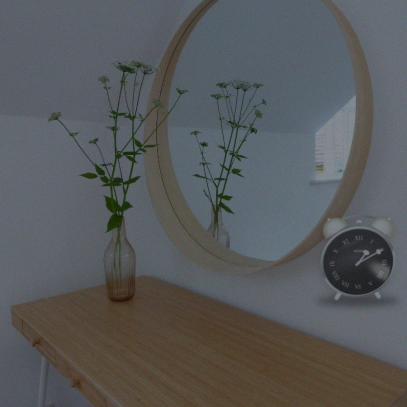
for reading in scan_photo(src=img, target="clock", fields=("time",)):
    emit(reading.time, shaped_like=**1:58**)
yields **1:10**
